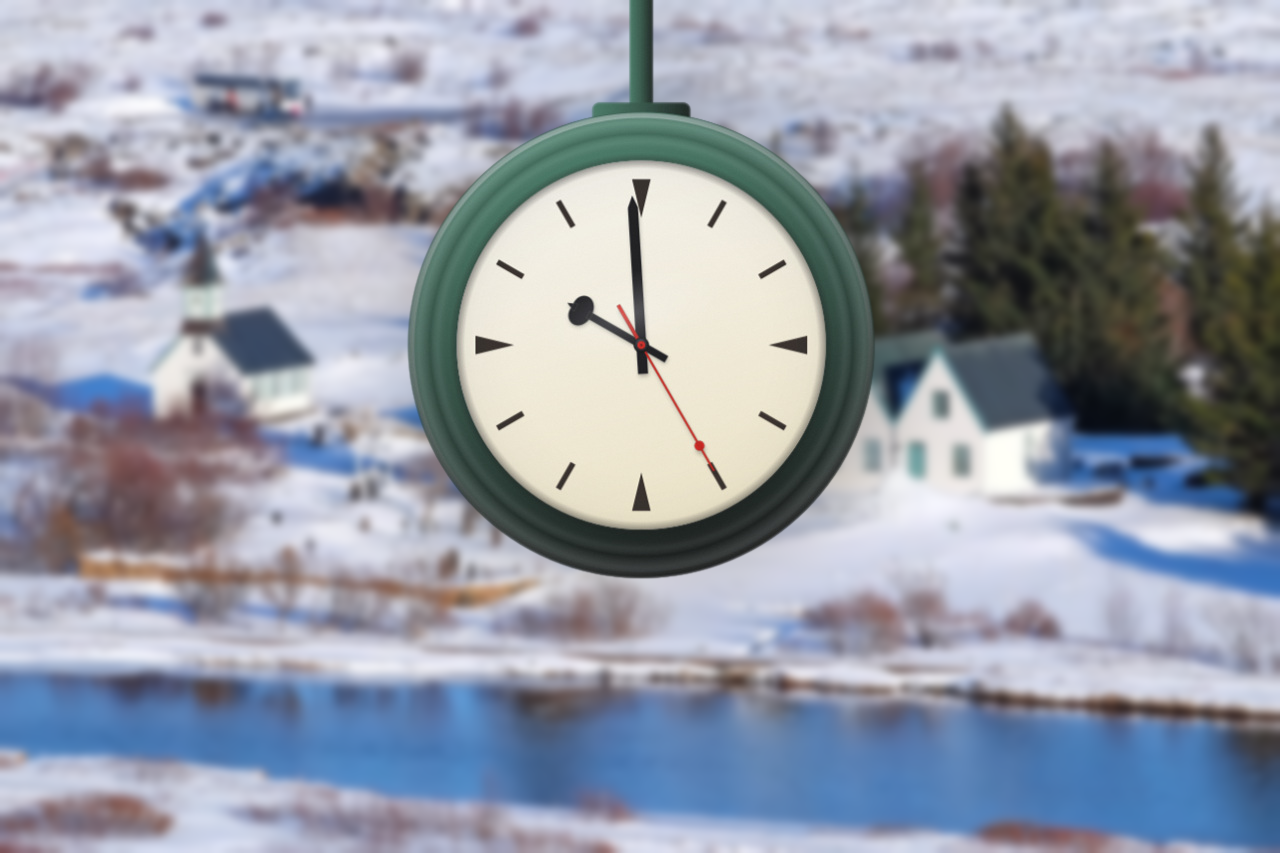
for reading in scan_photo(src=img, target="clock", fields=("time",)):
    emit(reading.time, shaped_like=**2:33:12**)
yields **9:59:25**
